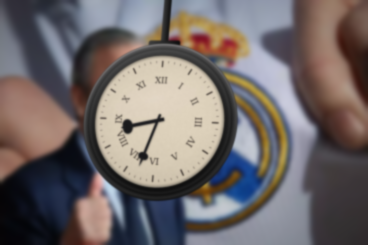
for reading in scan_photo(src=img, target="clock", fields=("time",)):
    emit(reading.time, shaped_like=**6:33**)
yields **8:33**
